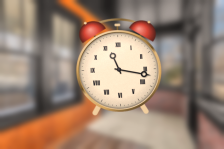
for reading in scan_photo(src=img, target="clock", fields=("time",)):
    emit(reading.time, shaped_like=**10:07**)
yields **11:17**
